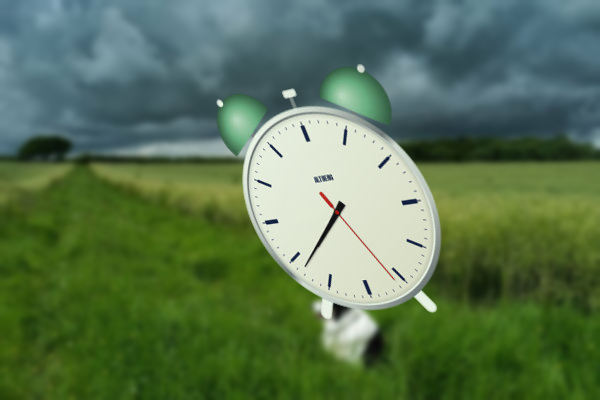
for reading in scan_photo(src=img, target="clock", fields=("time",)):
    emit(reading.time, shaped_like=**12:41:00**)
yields **7:38:26**
